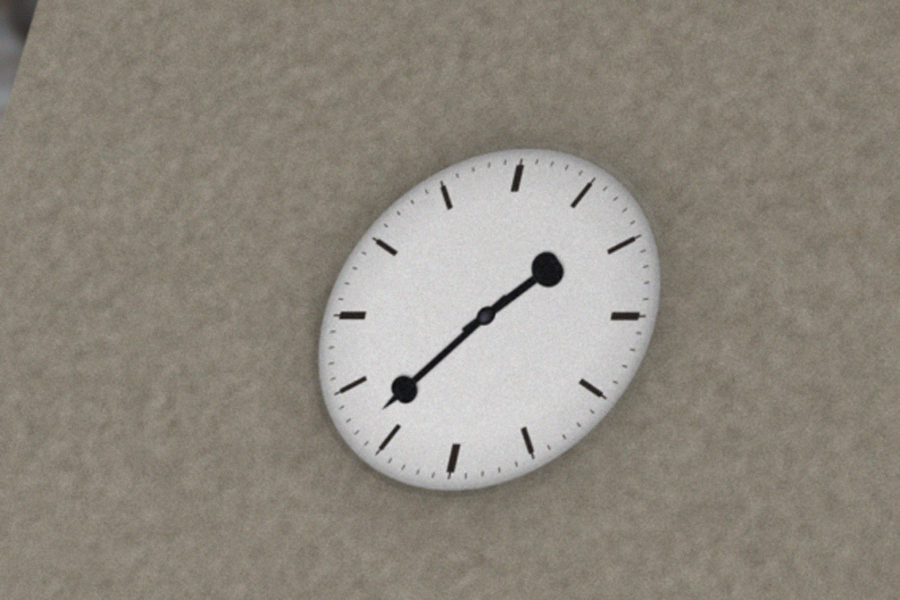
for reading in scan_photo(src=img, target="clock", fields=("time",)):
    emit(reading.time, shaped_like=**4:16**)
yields **1:37**
